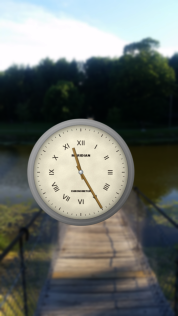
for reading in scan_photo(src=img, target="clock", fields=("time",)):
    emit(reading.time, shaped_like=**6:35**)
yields **11:25**
